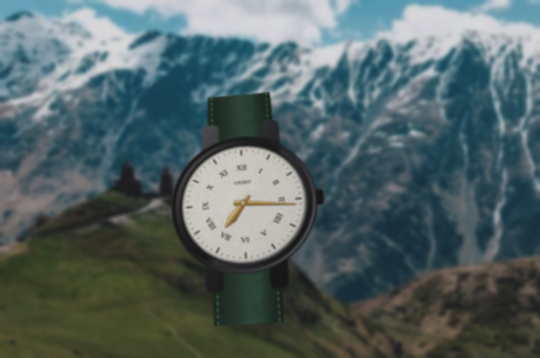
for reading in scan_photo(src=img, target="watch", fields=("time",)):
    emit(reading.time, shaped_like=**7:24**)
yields **7:16**
